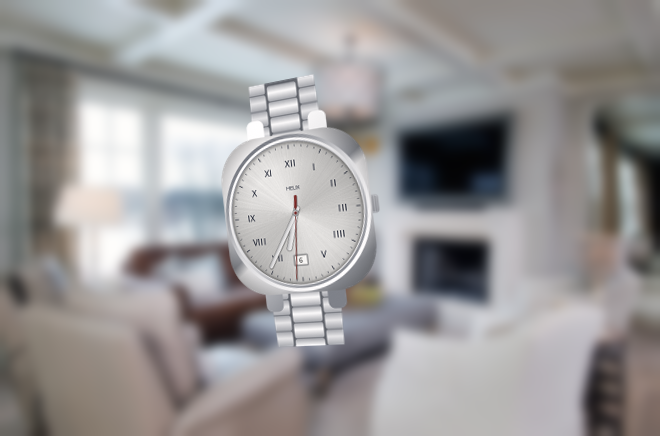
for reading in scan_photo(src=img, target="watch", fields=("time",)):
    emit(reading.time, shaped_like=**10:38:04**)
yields **6:35:31**
